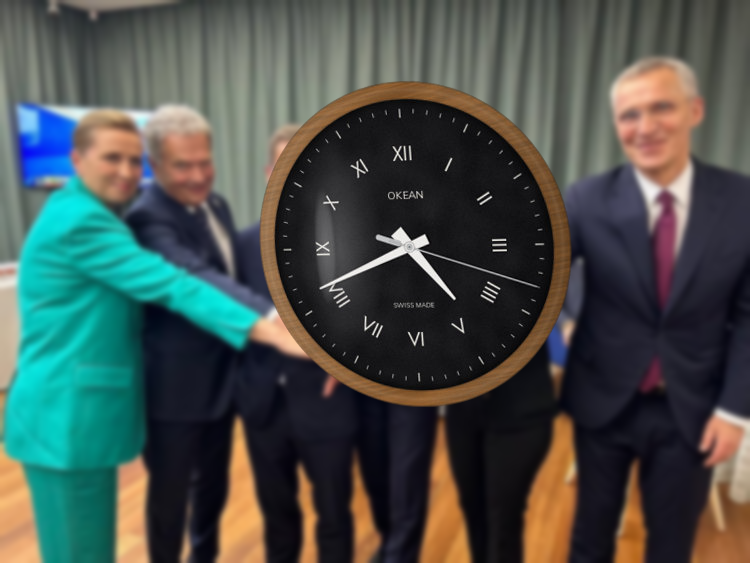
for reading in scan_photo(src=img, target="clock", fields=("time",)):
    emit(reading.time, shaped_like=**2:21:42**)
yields **4:41:18**
